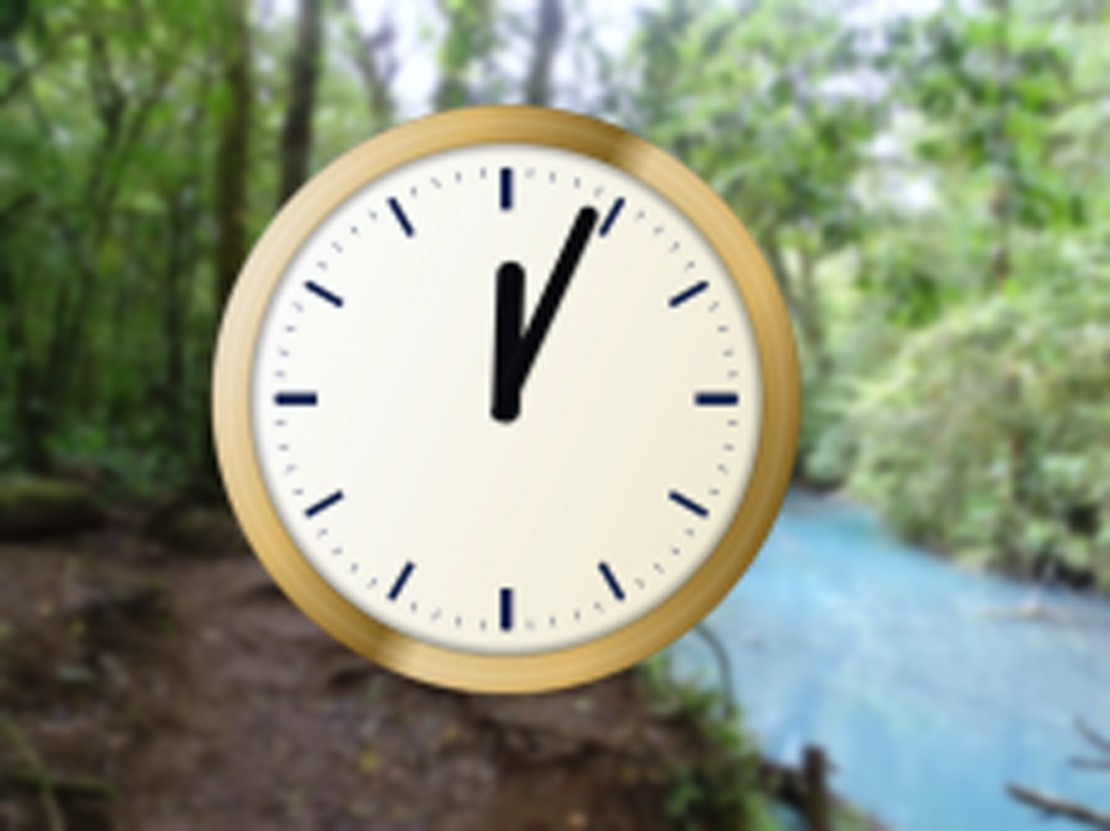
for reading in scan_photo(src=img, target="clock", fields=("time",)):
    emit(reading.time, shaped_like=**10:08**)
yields **12:04**
